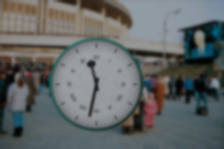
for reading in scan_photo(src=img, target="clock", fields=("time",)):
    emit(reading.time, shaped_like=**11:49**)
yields **11:32**
